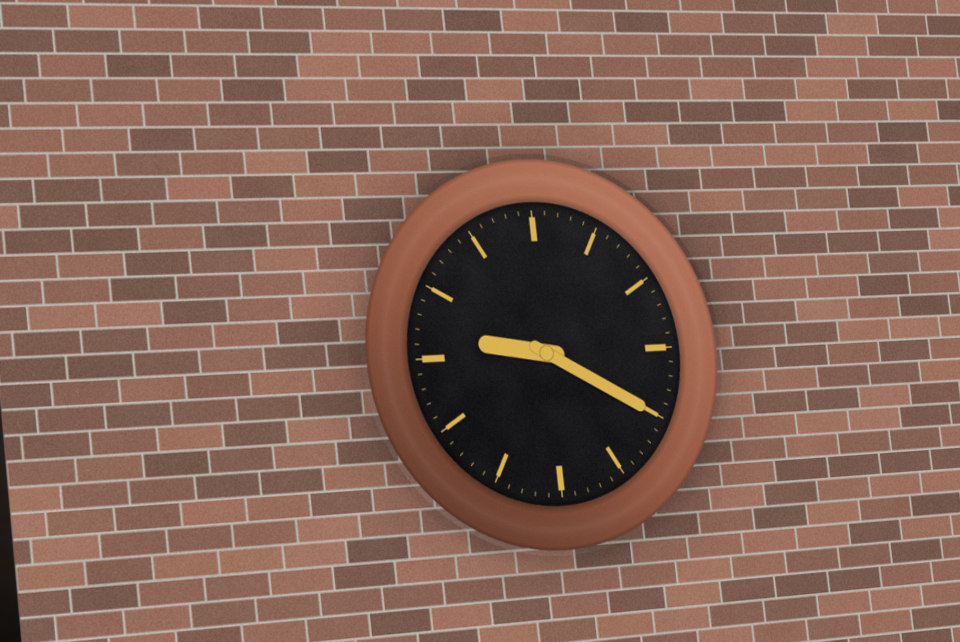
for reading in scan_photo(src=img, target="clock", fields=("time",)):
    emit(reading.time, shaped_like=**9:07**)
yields **9:20**
